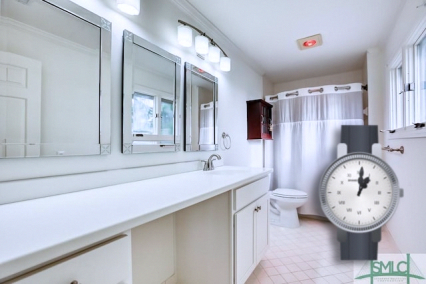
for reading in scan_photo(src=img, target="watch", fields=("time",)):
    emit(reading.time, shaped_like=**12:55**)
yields **1:01**
